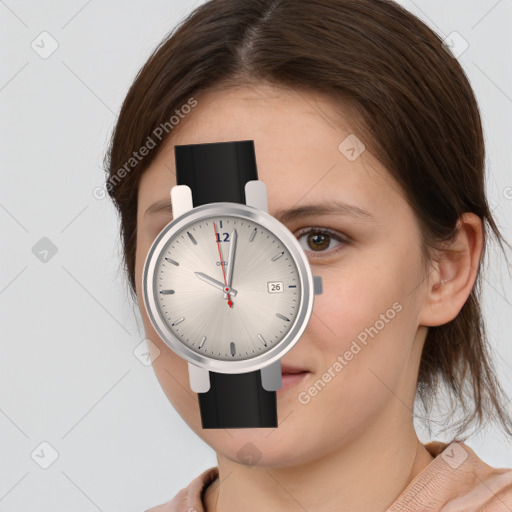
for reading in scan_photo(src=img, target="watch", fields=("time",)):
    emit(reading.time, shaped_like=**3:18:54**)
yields **10:01:59**
